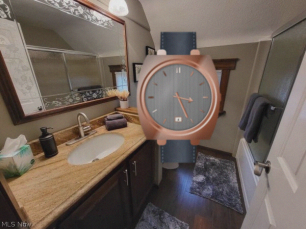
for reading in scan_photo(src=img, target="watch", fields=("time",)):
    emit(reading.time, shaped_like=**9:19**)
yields **3:26**
